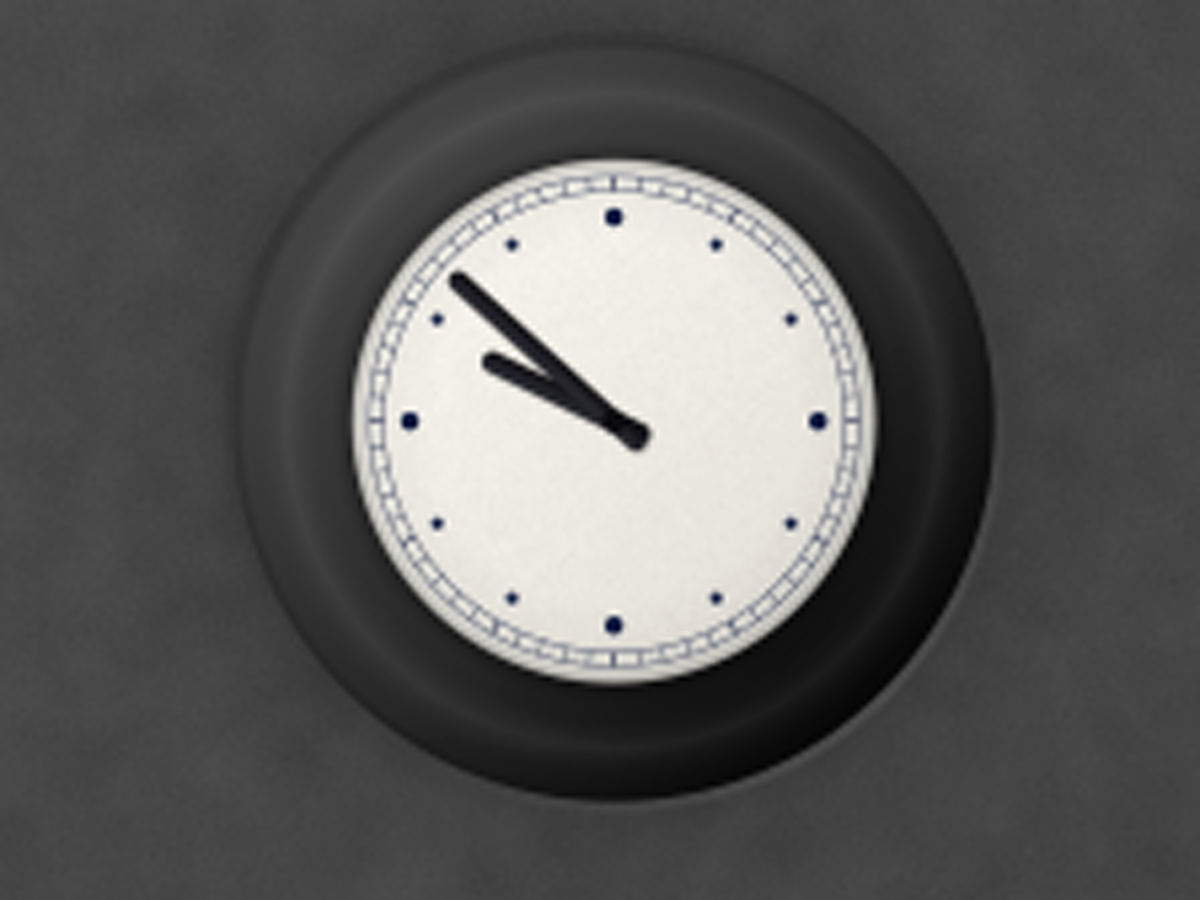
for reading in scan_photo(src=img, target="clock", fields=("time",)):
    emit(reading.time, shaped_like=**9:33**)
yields **9:52**
